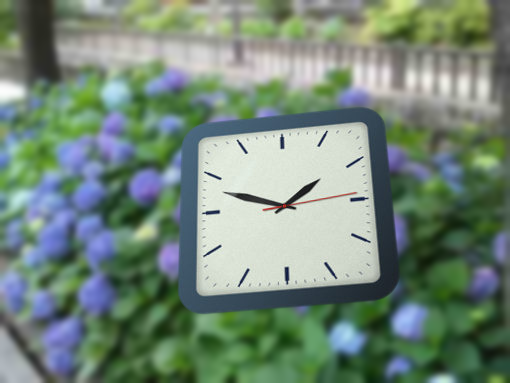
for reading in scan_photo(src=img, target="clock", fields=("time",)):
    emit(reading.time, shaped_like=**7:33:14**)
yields **1:48:14**
